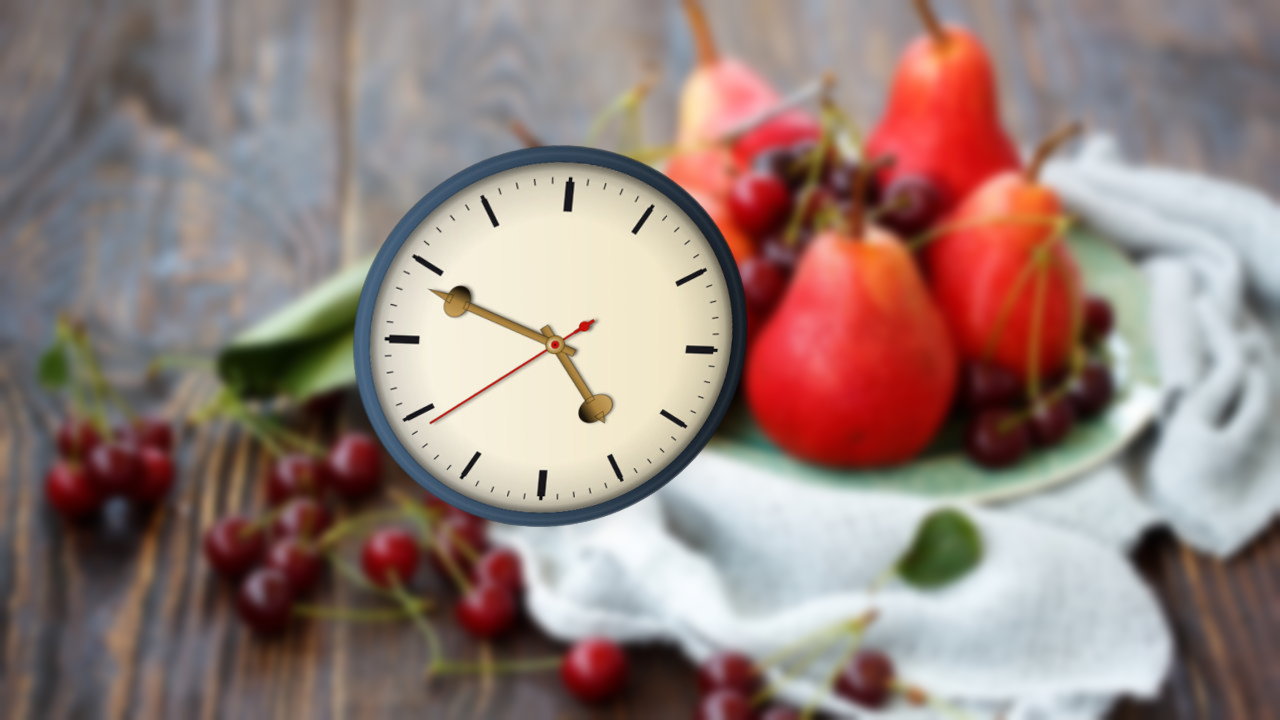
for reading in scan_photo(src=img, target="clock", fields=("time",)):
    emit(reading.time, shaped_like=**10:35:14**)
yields **4:48:39**
